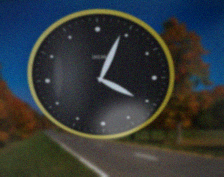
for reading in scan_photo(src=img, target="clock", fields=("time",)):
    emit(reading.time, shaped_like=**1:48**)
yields **4:04**
